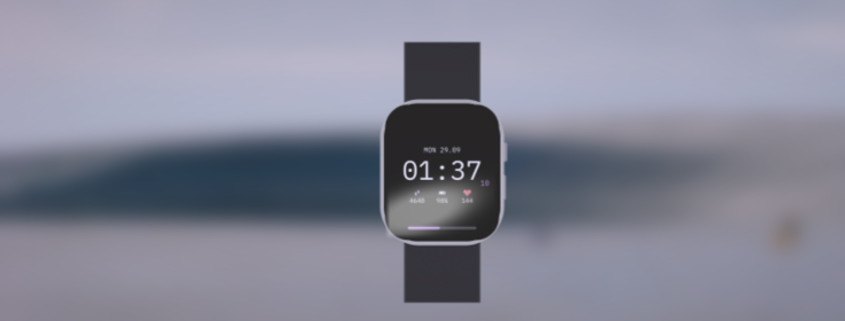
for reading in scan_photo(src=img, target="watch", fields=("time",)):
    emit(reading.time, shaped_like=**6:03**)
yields **1:37**
